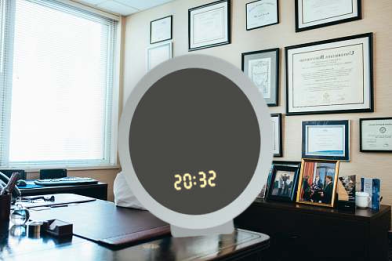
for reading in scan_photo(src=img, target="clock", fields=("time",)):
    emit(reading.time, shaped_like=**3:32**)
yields **20:32**
